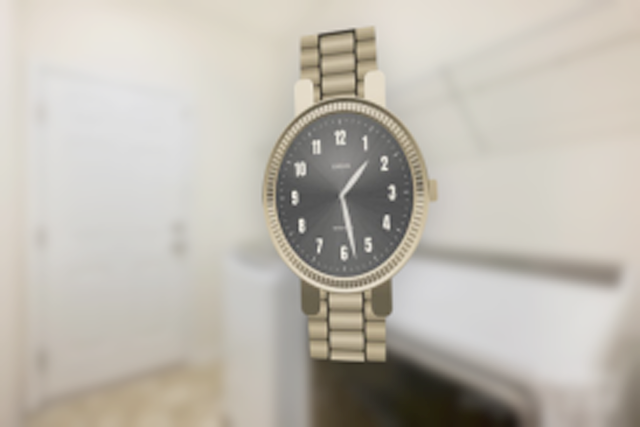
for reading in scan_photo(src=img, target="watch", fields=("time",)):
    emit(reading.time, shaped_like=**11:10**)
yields **1:28**
